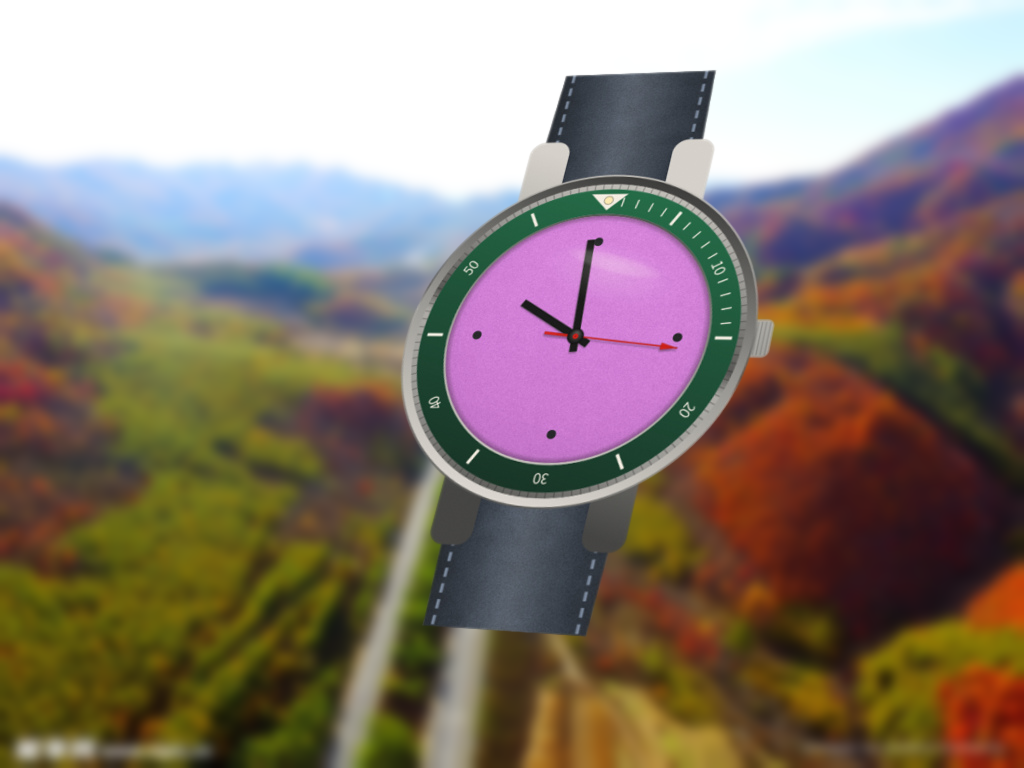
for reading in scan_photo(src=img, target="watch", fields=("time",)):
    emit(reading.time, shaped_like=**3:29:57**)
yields **9:59:16**
